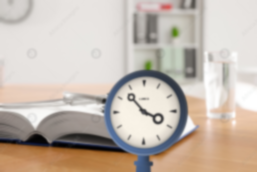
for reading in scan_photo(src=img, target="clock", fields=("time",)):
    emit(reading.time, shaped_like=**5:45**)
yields **3:53**
